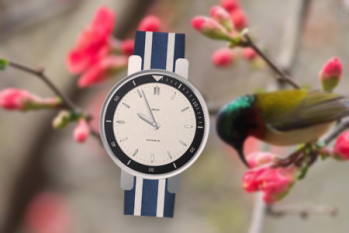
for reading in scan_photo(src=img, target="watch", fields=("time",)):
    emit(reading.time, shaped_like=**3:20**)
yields **9:56**
